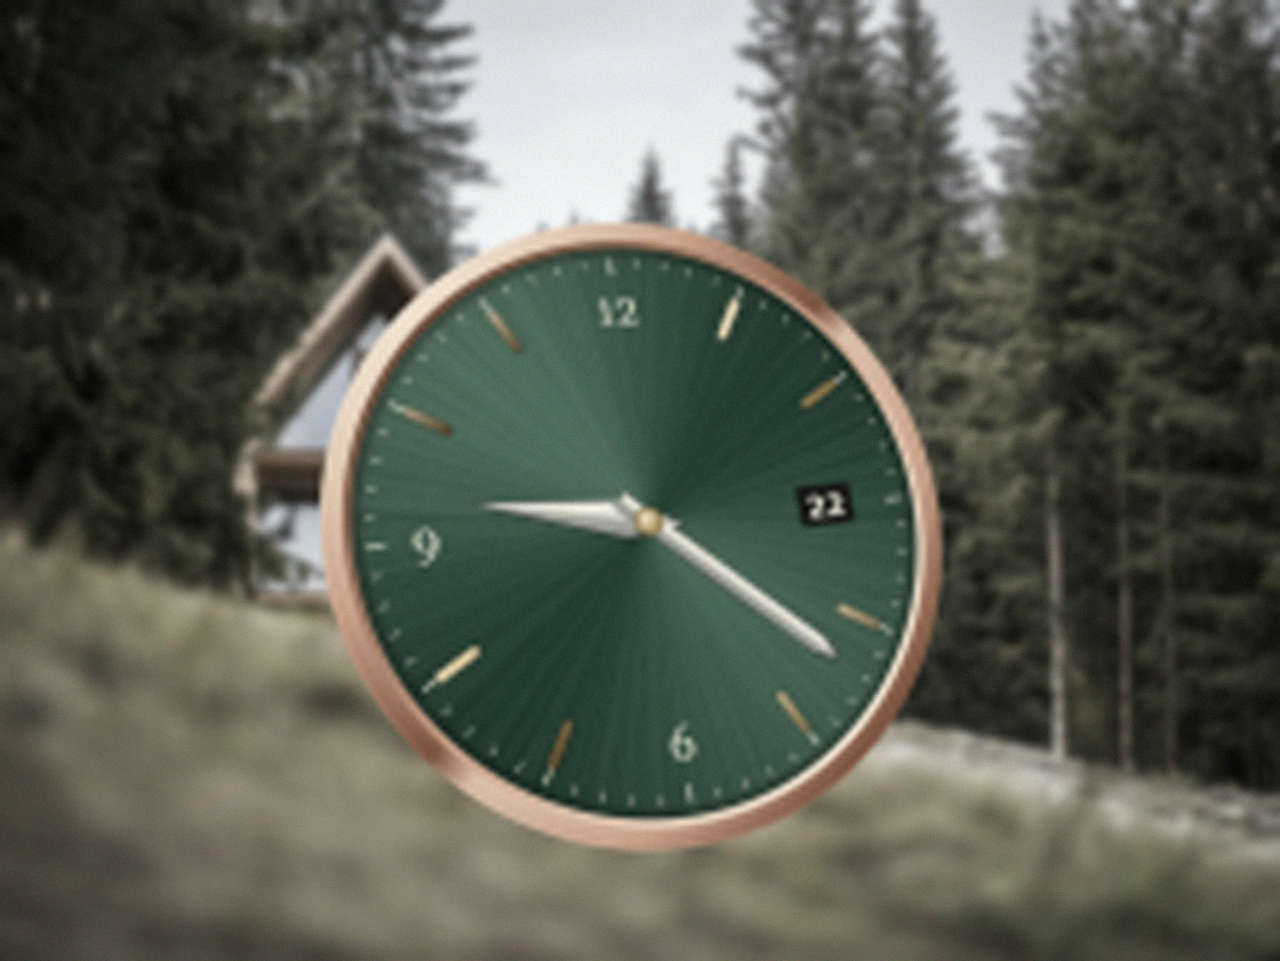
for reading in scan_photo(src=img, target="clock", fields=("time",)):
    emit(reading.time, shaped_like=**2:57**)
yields **9:22**
